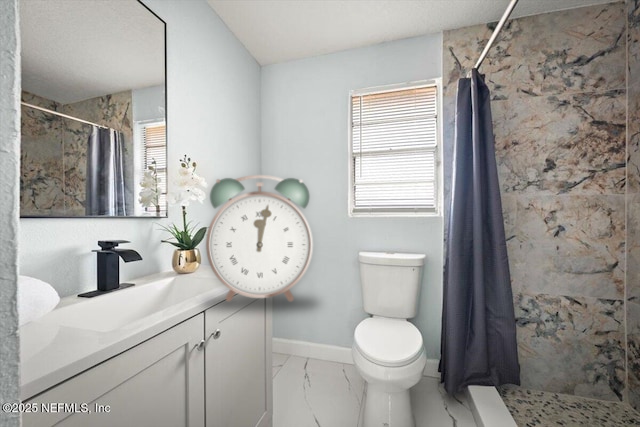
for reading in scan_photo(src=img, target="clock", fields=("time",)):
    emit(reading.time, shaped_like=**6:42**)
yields **12:02**
